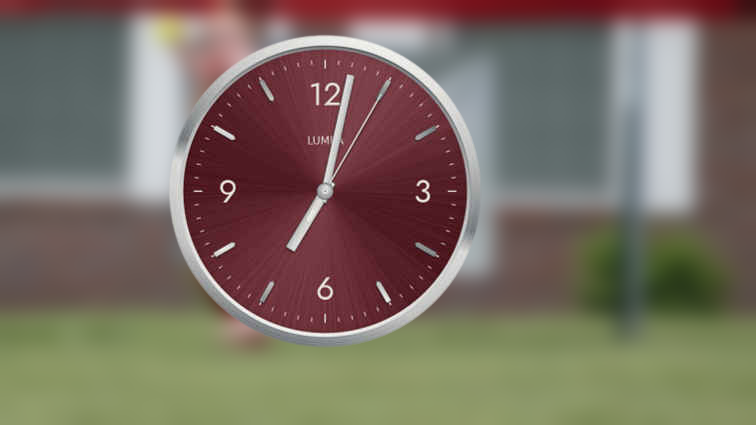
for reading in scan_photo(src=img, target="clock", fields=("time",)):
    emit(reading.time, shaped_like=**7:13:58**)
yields **7:02:05**
